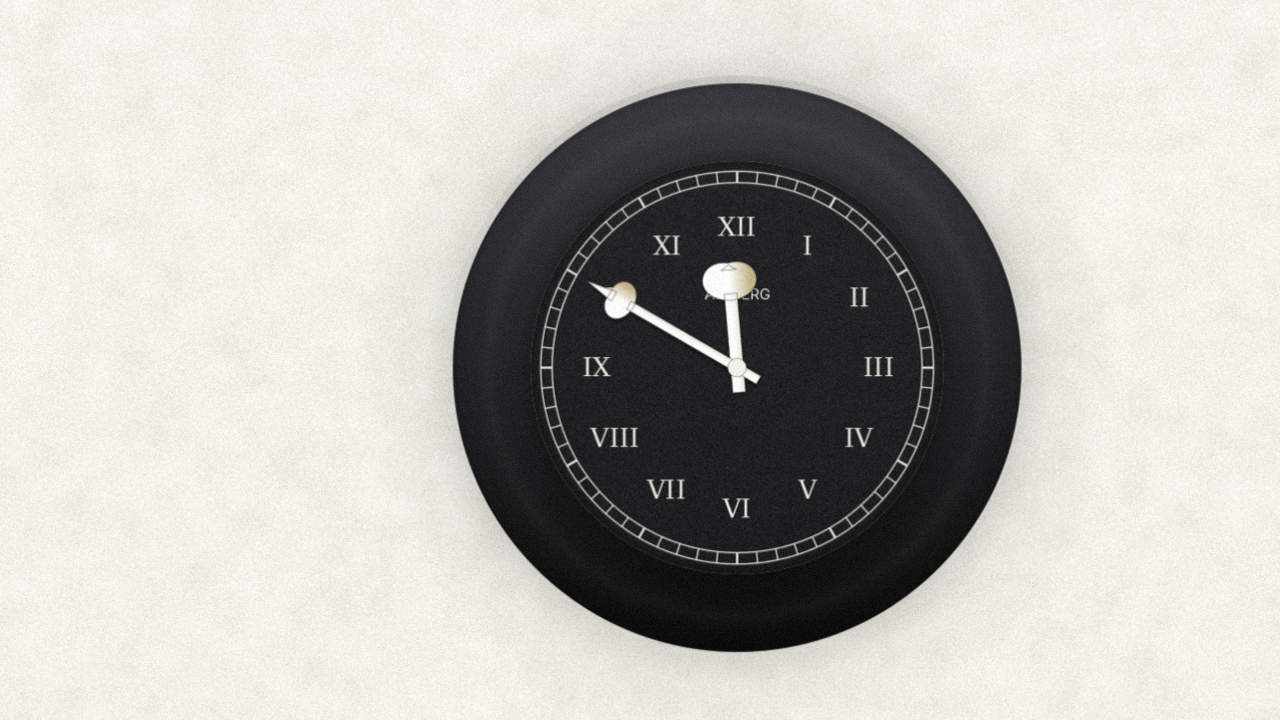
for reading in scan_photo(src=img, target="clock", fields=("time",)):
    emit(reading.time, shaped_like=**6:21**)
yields **11:50**
